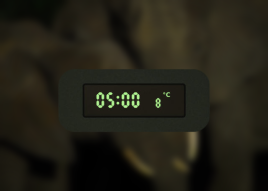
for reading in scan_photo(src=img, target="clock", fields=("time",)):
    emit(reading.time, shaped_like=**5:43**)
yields **5:00**
